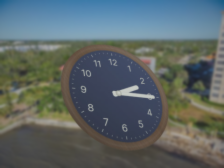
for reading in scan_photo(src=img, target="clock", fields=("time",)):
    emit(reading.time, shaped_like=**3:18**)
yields **2:15**
